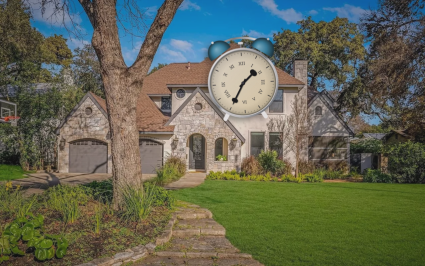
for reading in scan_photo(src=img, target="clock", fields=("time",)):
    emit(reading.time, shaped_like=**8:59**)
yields **1:35**
